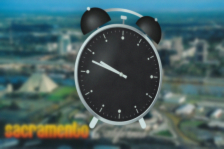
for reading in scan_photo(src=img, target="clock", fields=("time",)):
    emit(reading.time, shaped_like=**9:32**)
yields **9:48**
